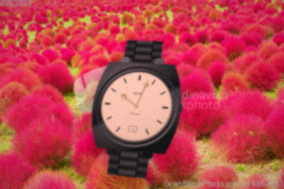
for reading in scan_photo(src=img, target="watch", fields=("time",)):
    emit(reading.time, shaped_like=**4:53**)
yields **10:03**
